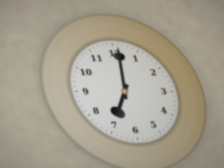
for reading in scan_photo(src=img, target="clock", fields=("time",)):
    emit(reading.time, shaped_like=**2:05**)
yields **7:01**
